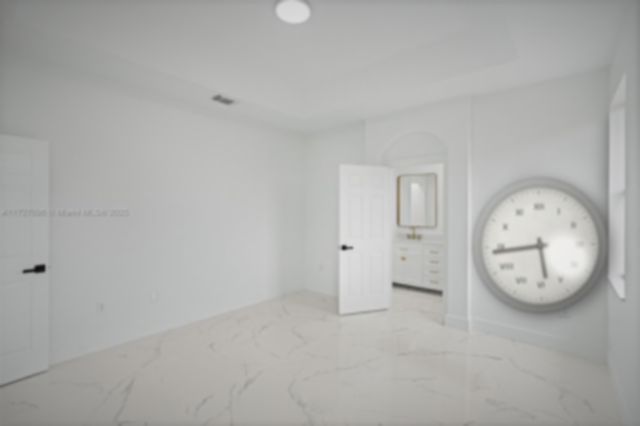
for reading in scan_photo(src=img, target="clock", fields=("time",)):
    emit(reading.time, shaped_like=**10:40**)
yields **5:44**
